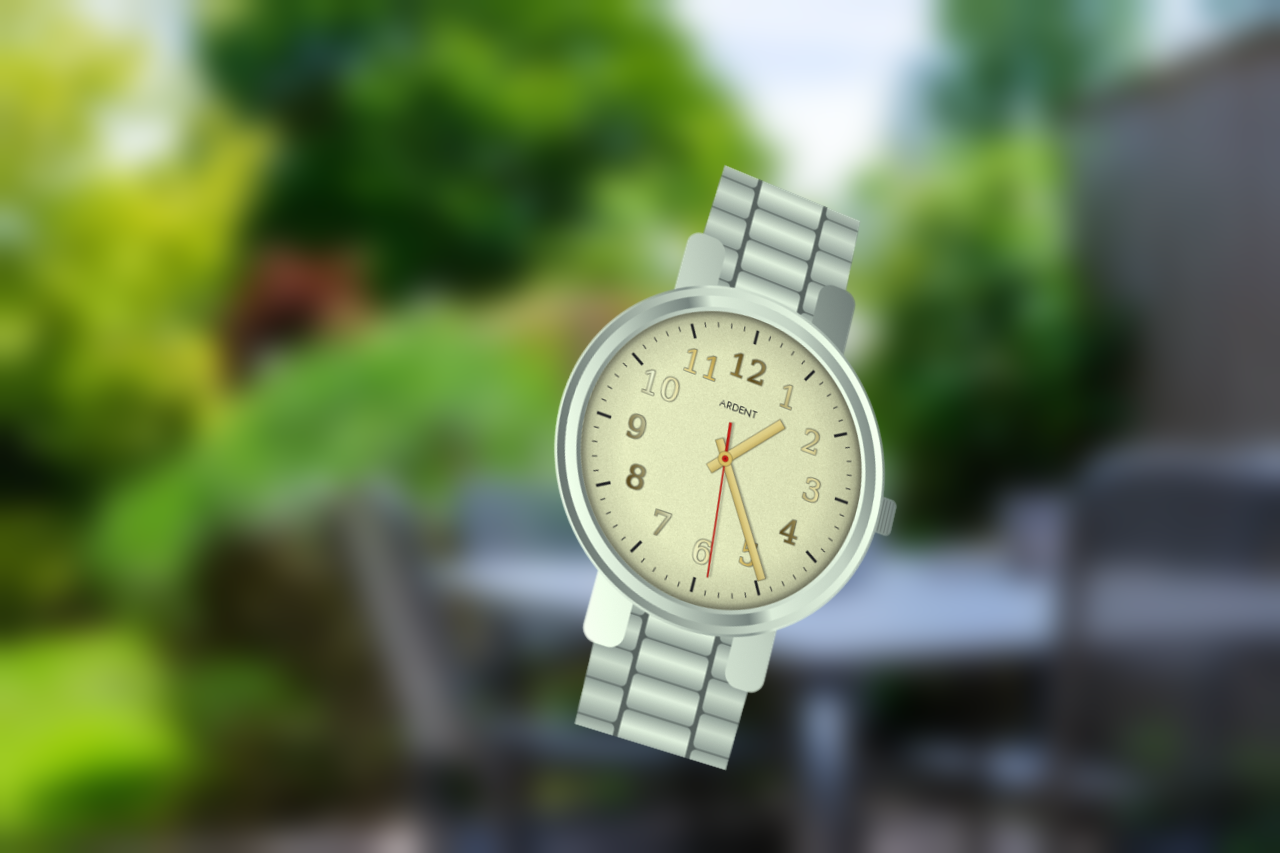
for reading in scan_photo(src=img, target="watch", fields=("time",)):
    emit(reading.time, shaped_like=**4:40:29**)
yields **1:24:29**
